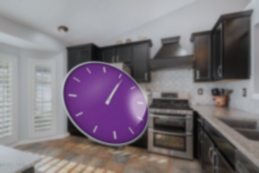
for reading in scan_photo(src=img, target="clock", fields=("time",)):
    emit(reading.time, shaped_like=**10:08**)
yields **1:06**
